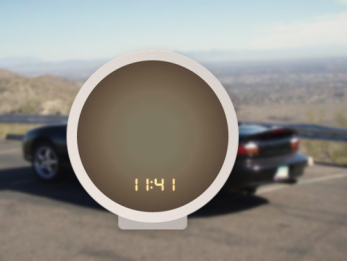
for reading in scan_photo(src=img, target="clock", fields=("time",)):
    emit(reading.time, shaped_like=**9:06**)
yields **11:41**
